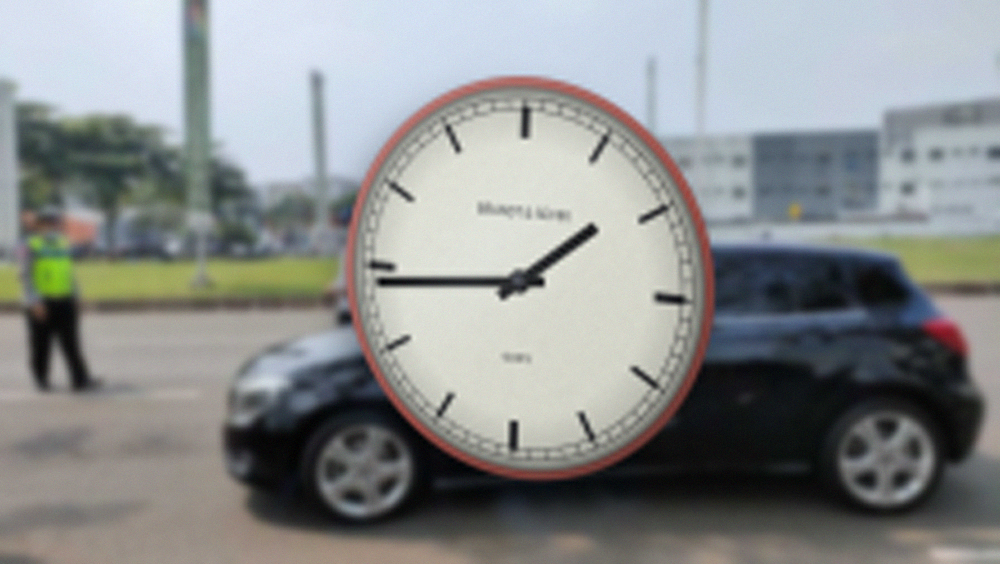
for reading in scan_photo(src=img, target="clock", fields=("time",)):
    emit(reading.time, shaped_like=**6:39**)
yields **1:44**
